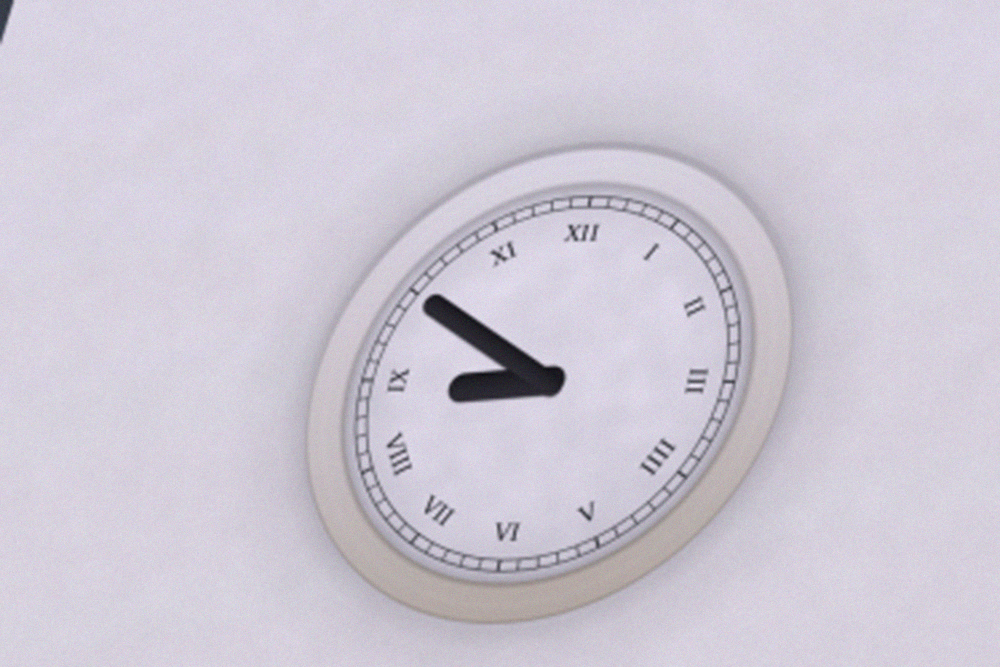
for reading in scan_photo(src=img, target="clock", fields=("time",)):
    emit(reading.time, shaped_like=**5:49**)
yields **8:50**
